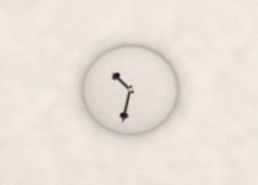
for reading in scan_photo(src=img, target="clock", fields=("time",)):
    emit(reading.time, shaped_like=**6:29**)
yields **10:32**
